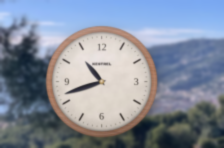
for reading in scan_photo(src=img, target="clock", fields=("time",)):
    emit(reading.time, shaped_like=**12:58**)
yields **10:42**
